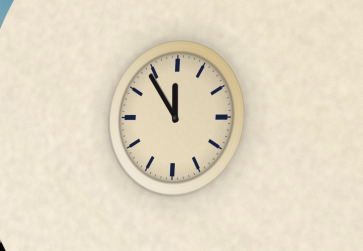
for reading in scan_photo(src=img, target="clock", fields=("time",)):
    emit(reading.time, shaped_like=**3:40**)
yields **11:54**
